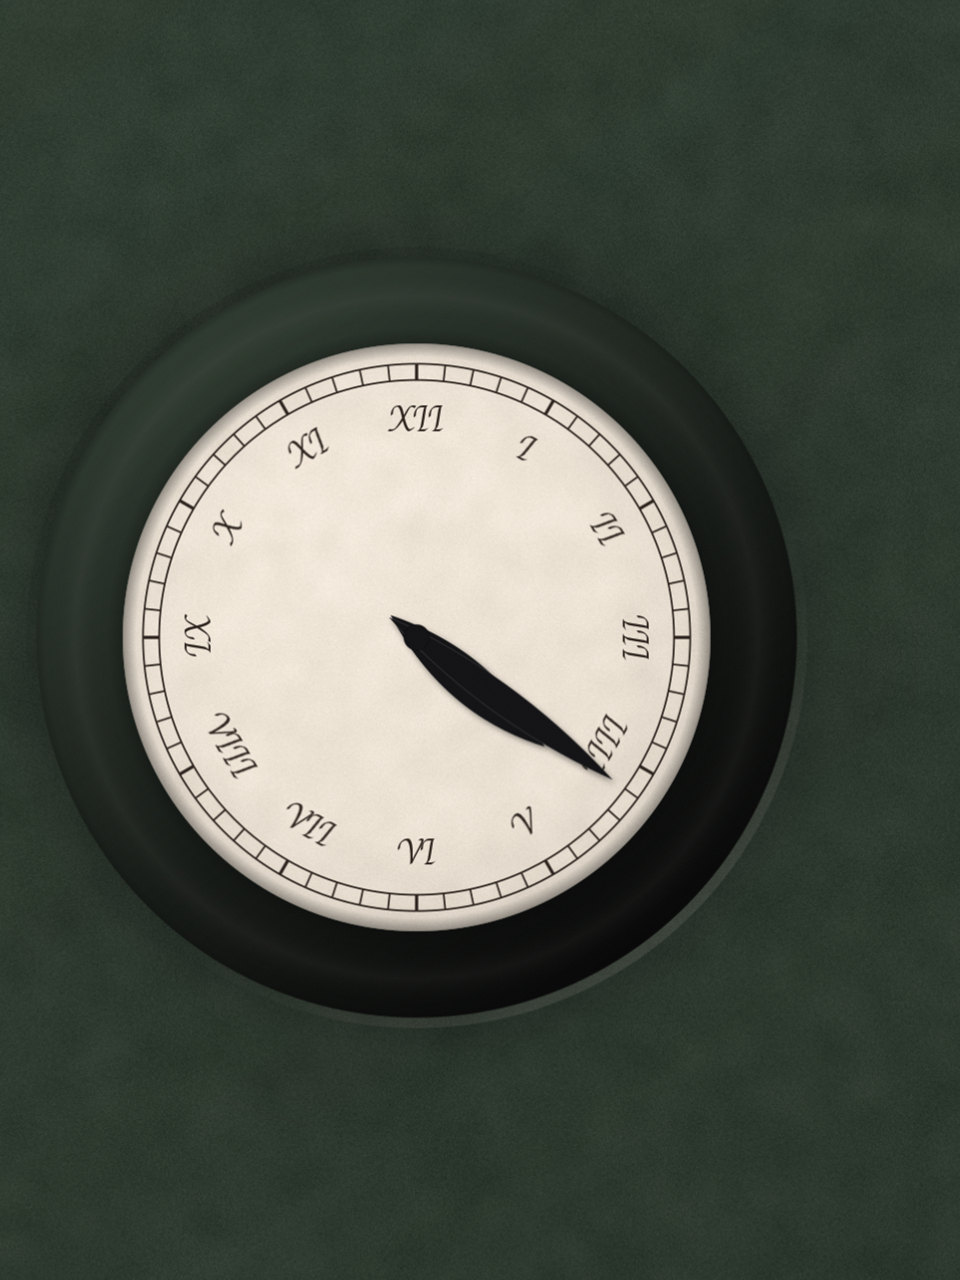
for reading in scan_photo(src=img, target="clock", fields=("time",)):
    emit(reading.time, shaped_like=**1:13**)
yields **4:21**
